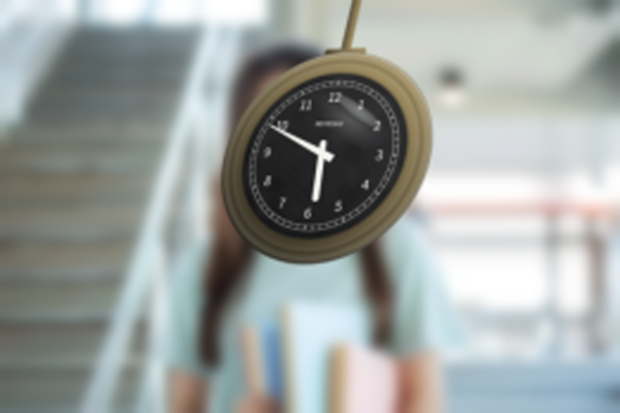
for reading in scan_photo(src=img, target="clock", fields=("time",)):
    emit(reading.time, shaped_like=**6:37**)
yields **5:49**
